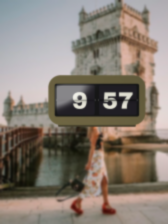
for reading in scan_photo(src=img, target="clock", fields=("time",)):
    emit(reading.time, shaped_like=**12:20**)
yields **9:57**
